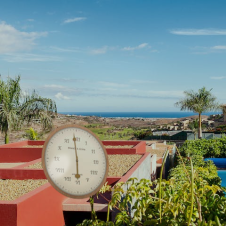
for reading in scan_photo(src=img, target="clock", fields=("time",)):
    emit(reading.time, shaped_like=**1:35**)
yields **5:59**
